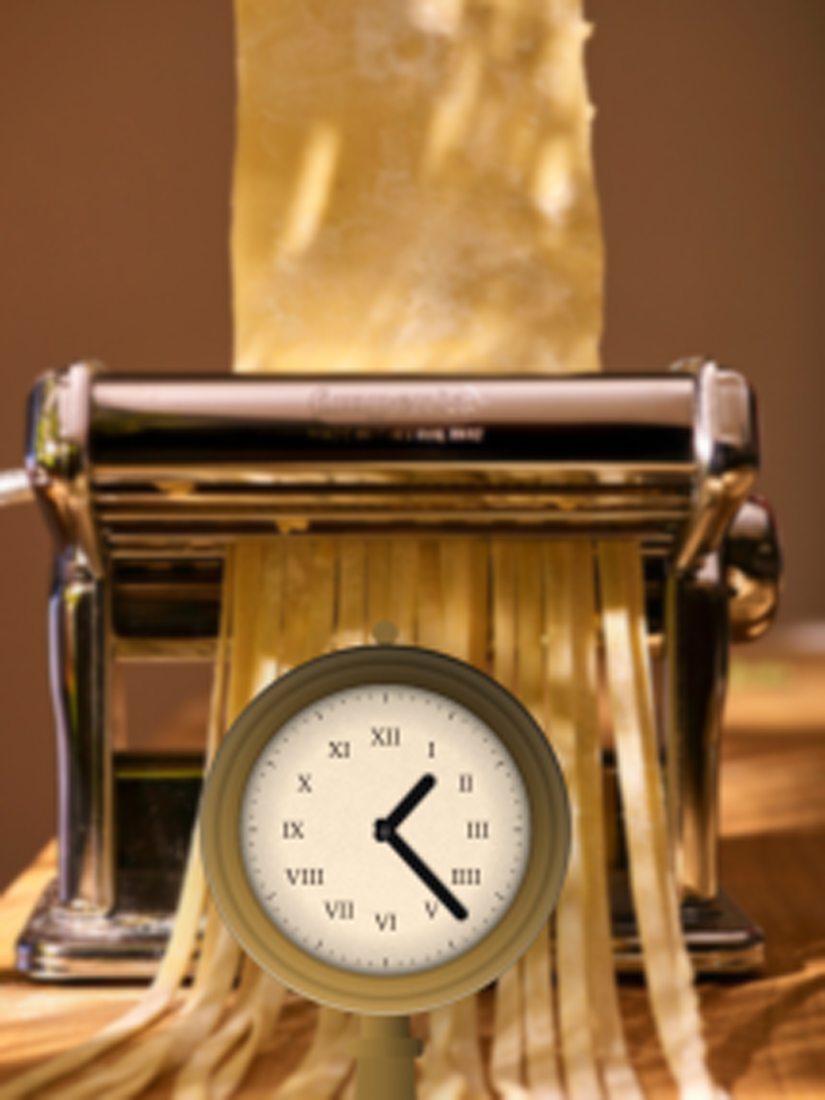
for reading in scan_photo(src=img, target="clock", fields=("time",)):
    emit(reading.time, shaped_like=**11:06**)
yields **1:23**
